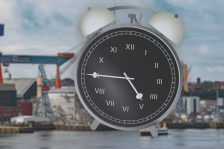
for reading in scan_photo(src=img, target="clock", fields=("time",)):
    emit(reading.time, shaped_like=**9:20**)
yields **4:45**
